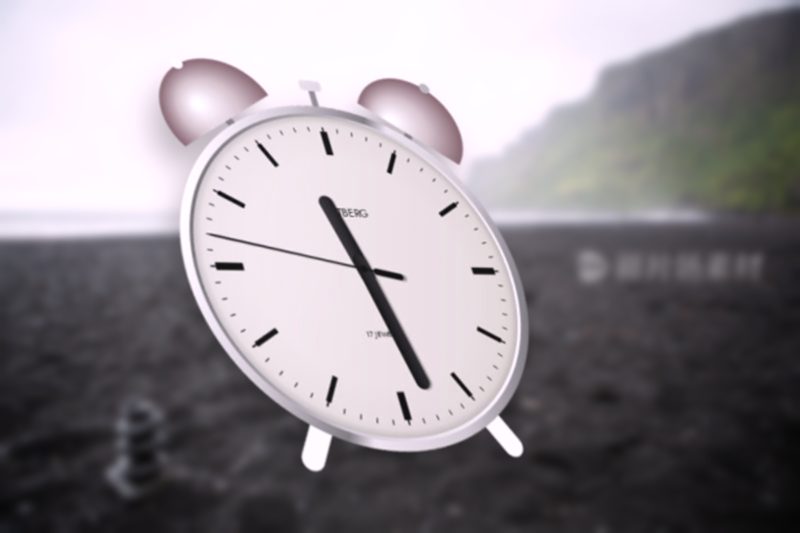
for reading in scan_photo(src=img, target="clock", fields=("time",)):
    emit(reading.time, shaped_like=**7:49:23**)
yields **11:27:47**
